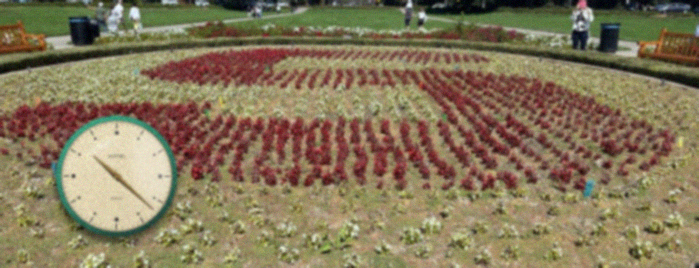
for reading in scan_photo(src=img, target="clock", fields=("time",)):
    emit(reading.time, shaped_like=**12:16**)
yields **10:22**
